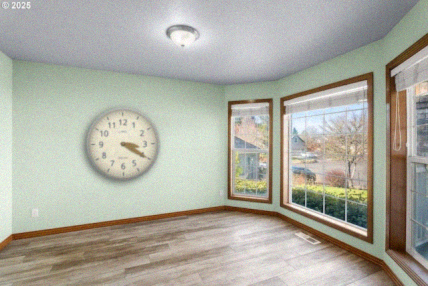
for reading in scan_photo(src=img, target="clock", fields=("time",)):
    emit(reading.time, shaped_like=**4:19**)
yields **3:20**
